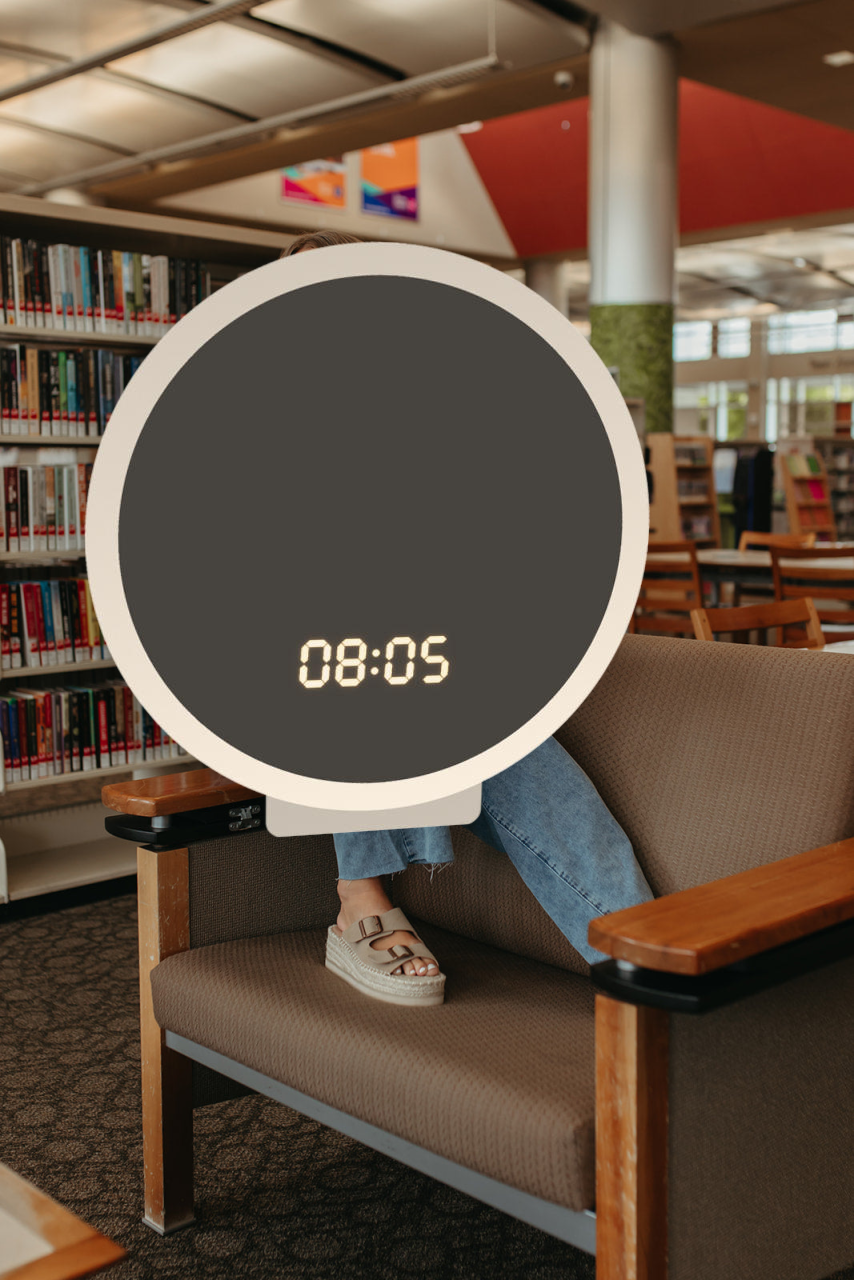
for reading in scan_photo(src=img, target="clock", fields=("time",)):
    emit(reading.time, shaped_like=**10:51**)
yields **8:05**
